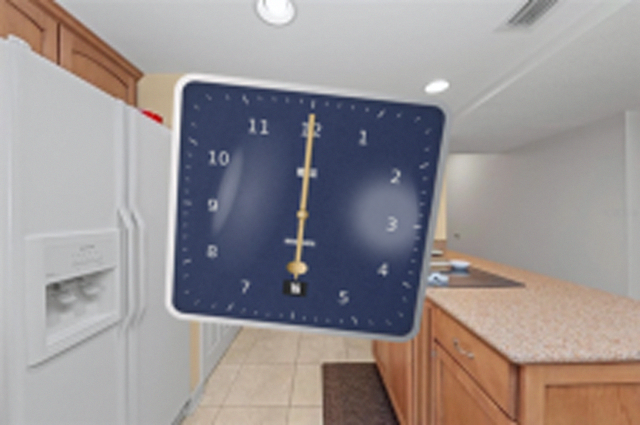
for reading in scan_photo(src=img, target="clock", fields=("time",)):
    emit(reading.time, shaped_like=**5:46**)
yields **6:00**
